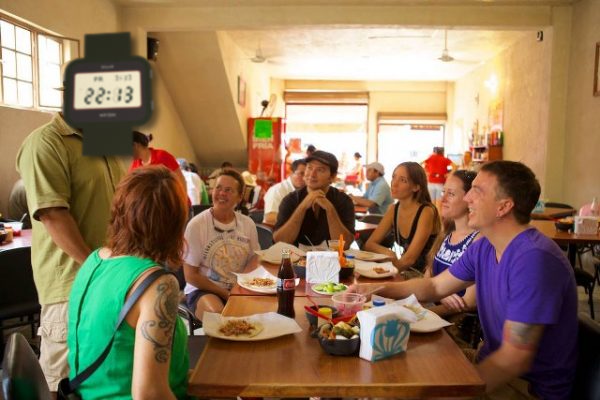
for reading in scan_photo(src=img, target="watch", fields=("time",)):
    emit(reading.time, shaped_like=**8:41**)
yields **22:13**
